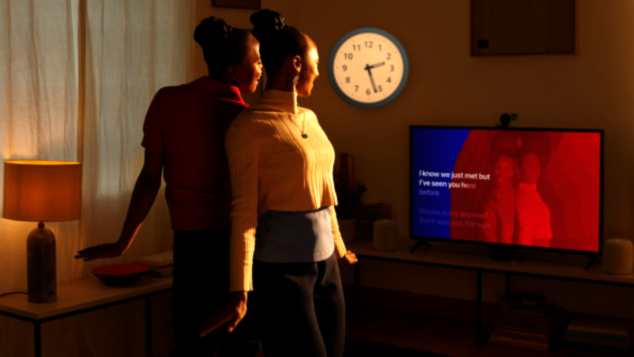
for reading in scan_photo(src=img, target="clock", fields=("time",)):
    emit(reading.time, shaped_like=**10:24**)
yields **2:27**
